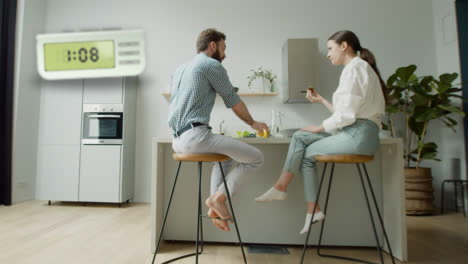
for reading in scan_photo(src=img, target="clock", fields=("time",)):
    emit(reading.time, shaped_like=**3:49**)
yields **1:08**
